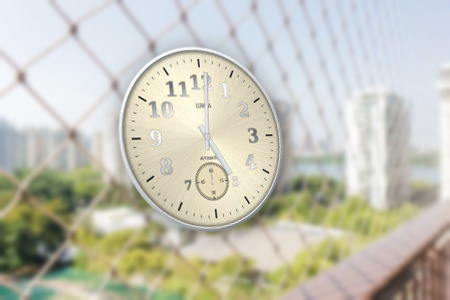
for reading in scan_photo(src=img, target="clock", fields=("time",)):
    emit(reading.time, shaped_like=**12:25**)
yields **5:01**
